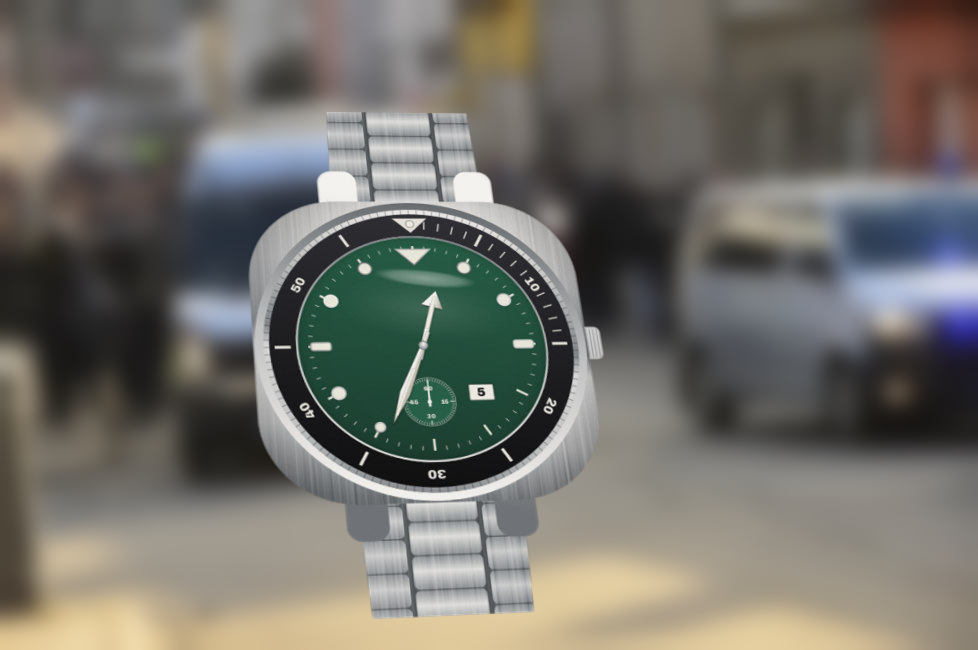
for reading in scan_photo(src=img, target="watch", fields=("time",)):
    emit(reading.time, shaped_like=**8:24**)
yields **12:34**
